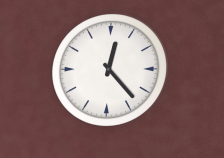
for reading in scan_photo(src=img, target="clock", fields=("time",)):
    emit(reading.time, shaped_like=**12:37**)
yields **12:23**
